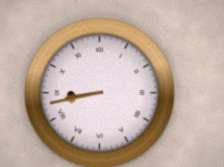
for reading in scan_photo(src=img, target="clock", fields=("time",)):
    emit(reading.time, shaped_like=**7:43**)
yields **8:43**
